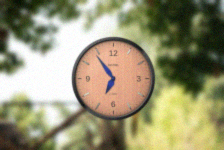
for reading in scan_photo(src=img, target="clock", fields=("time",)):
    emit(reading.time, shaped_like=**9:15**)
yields **6:54**
